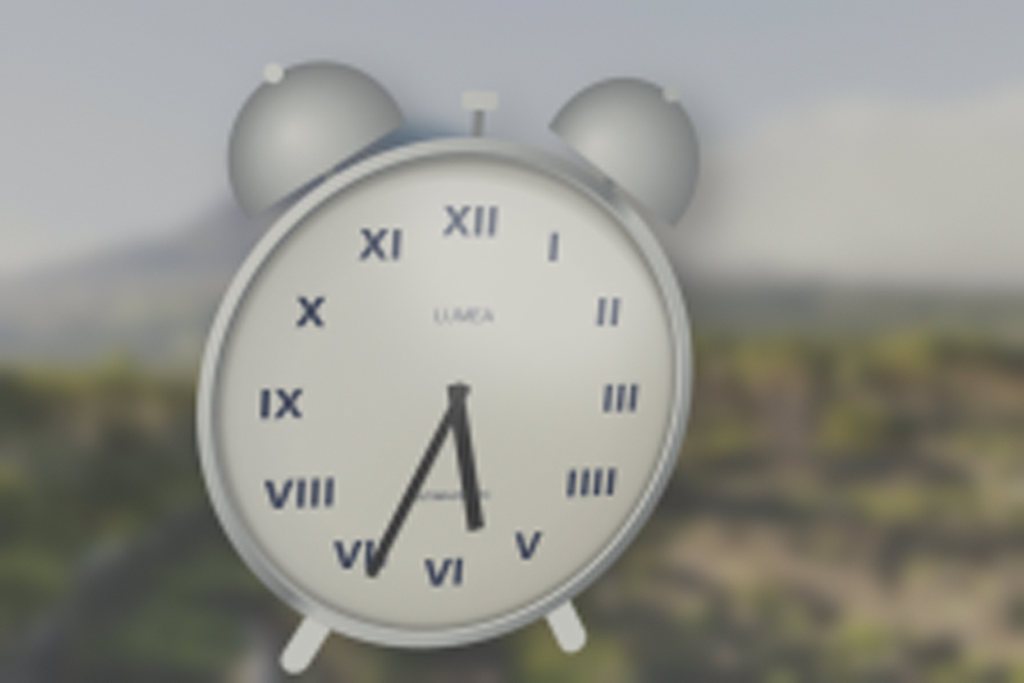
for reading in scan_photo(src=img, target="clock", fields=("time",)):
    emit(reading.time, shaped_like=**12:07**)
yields **5:34**
